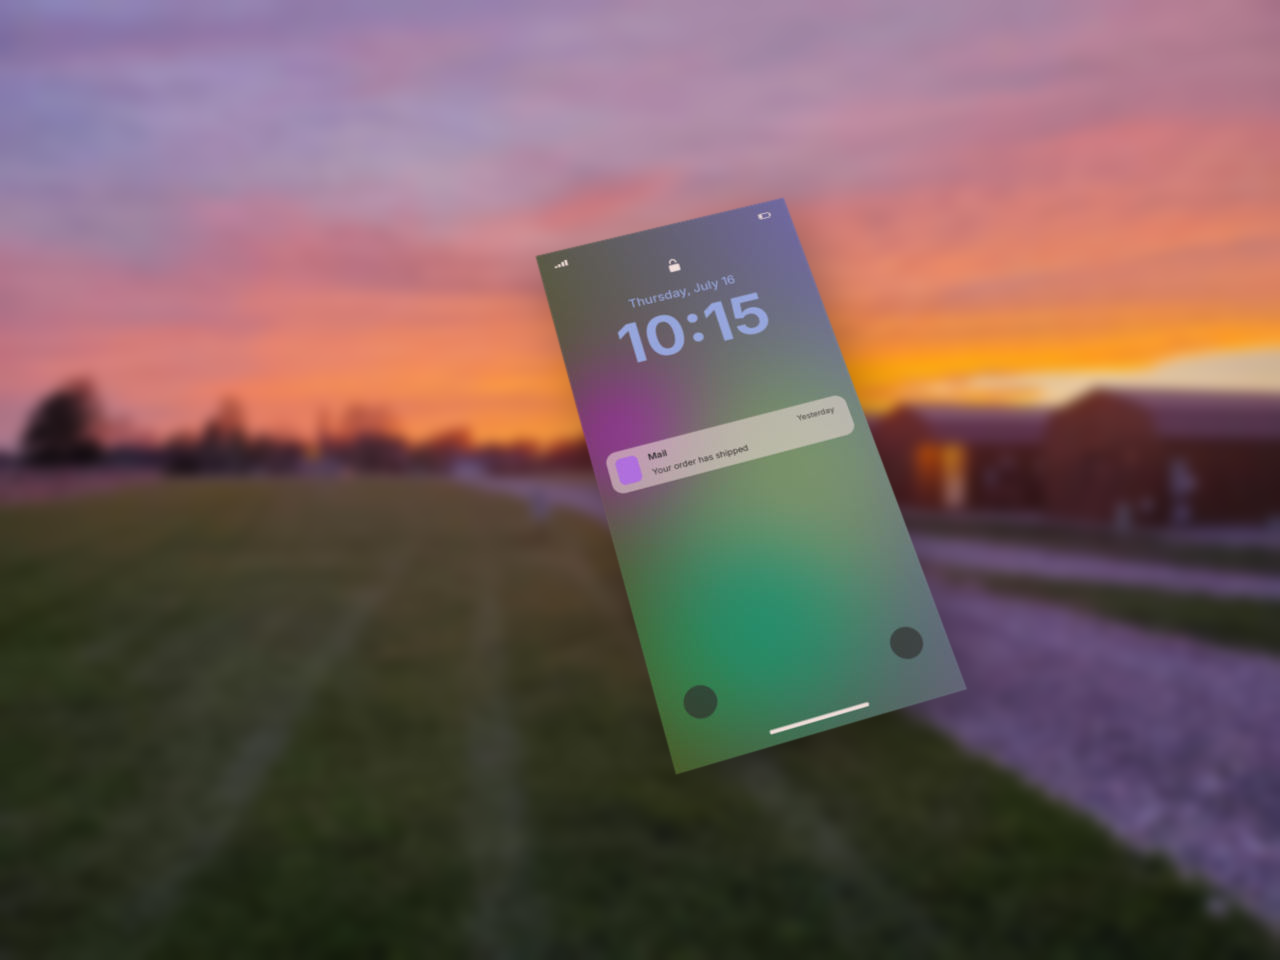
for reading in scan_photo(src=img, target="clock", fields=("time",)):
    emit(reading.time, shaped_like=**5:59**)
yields **10:15**
